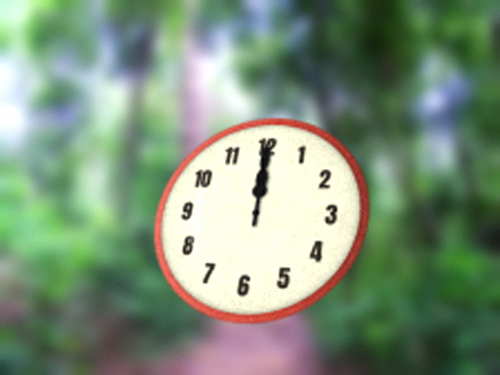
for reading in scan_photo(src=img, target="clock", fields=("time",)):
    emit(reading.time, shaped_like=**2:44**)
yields **12:00**
